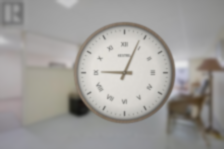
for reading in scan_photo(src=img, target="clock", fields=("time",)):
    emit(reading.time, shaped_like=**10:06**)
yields **9:04**
